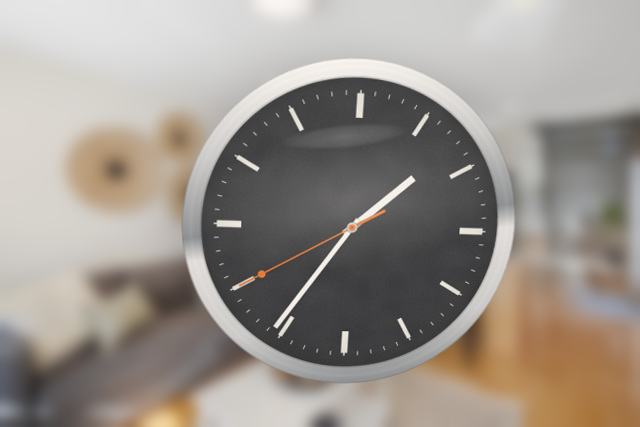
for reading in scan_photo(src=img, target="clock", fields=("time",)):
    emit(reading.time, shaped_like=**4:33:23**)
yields **1:35:40**
